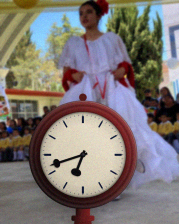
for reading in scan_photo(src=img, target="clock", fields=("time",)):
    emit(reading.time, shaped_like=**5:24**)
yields **6:42**
